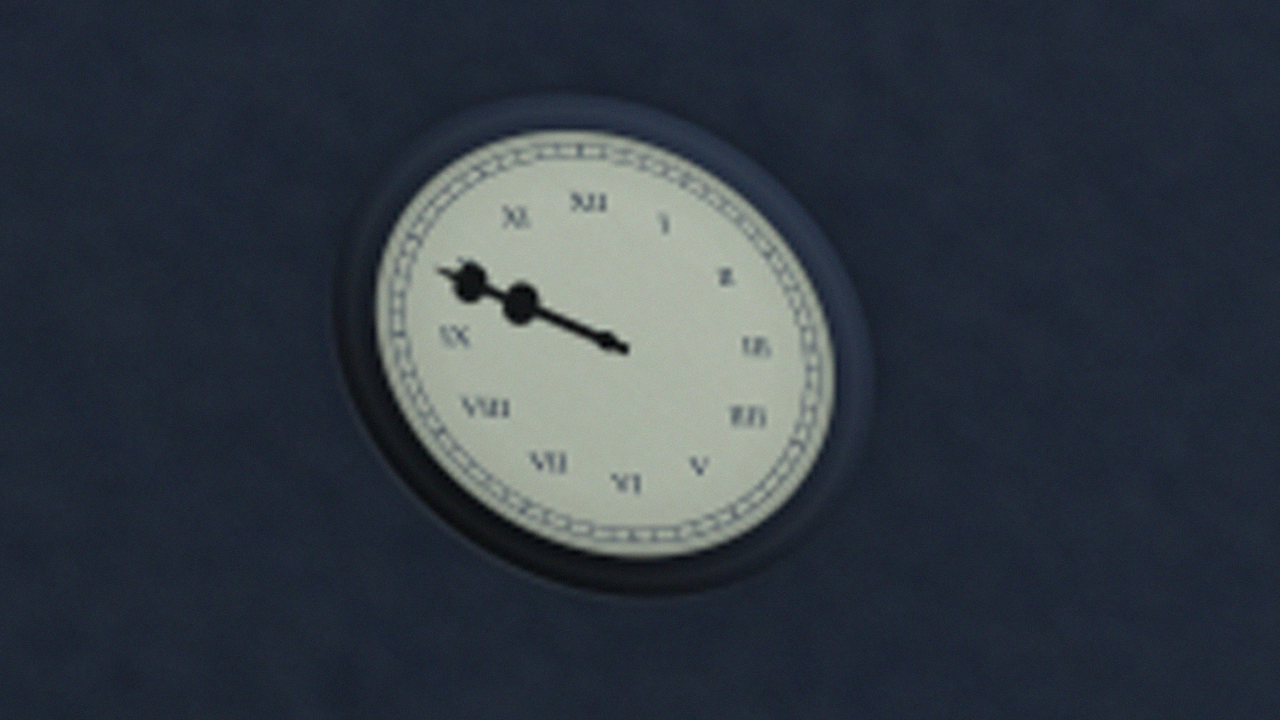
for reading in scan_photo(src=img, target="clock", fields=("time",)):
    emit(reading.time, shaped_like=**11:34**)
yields **9:49**
